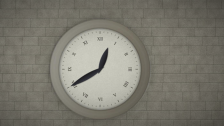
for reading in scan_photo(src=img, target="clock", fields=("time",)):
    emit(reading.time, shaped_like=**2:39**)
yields **12:40**
